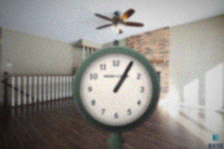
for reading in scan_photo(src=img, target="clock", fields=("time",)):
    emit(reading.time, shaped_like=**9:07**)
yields **1:05**
